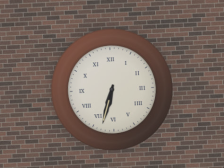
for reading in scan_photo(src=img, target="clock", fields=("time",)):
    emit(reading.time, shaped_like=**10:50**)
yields **6:33**
